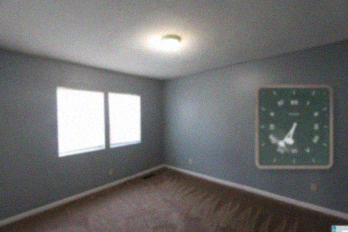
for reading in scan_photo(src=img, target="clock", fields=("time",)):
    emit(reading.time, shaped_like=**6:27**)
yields **6:36**
